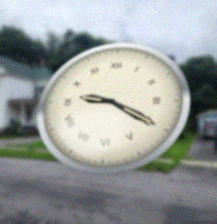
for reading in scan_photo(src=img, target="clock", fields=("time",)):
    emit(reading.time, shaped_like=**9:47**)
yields **9:20**
